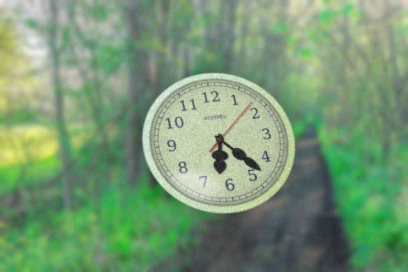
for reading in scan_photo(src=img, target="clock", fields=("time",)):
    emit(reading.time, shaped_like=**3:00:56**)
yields **6:23:08**
